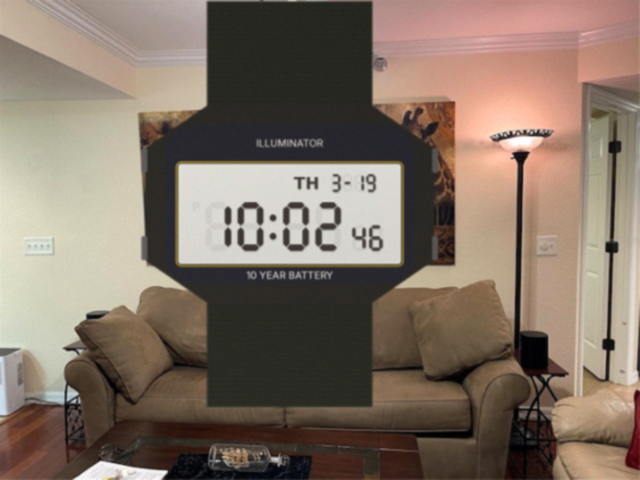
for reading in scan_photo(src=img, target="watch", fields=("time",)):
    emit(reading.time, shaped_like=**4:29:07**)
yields **10:02:46**
